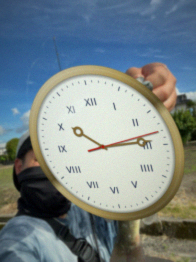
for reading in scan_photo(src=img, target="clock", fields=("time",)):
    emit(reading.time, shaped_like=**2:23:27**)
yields **10:14:13**
